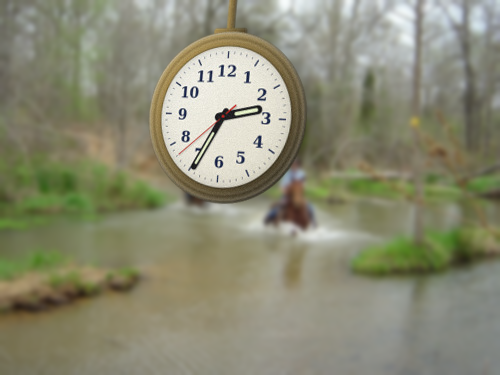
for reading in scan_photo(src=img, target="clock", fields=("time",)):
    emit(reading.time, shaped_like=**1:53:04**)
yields **2:34:38**
